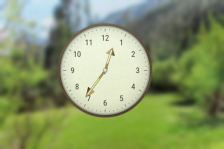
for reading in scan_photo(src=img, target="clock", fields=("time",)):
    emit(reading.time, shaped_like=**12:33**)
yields **12:36**
